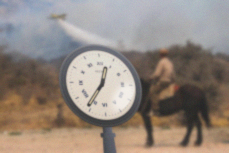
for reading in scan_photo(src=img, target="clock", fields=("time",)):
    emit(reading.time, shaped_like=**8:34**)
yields **12:36**
